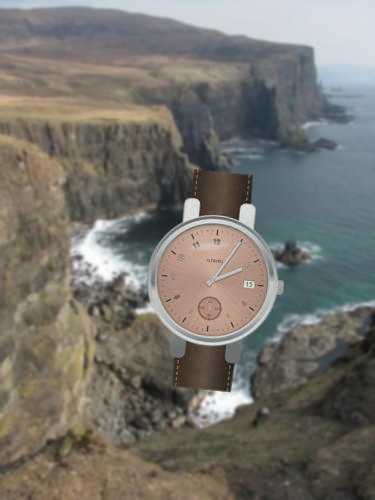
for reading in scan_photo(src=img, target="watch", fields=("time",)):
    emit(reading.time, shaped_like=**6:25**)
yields **2:05**
